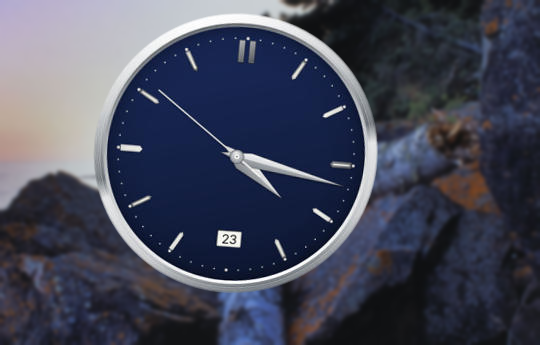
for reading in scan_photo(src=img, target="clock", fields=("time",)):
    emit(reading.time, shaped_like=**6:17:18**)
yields **4:16:51**
